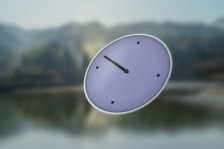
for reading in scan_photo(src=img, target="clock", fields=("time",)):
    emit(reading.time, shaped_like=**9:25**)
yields **9:49**
